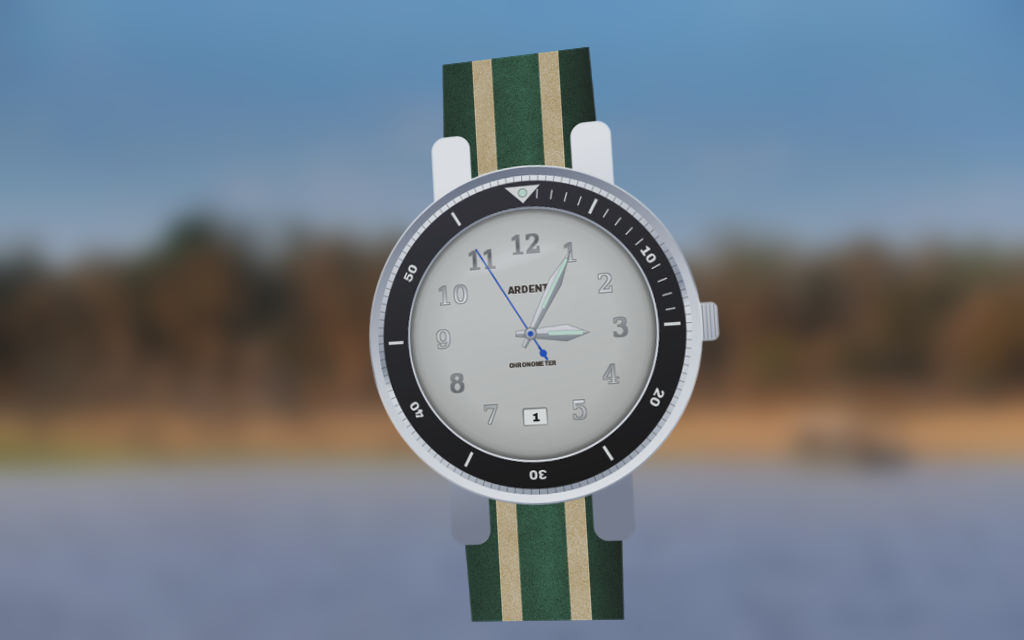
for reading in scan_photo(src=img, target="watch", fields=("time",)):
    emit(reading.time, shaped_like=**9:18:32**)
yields **3:04:55**
